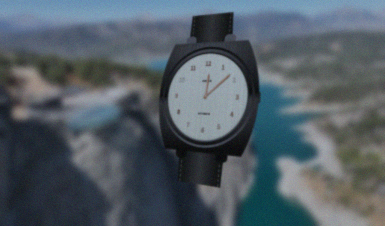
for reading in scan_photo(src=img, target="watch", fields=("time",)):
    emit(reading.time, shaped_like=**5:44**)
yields **12:08**
